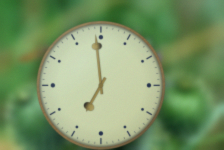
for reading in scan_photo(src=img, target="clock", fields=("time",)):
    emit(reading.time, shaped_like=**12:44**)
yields **6:59**
